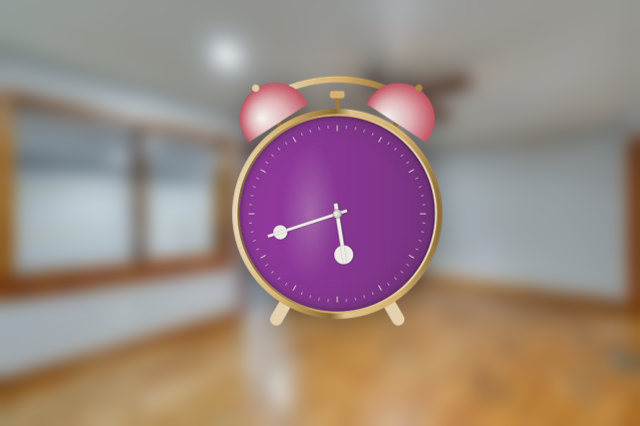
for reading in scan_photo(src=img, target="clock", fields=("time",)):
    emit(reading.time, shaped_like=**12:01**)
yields **5:42**
